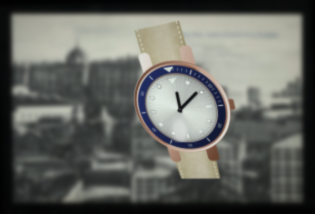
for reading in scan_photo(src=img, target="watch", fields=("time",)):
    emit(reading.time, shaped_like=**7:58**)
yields **12:09**
